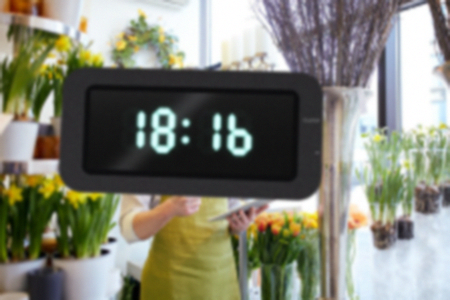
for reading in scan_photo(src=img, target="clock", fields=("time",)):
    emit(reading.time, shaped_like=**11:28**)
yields **18:16**
